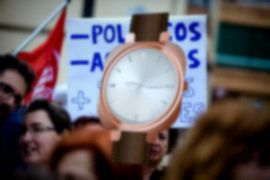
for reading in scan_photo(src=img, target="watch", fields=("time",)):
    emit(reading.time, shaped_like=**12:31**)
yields **9:15**
